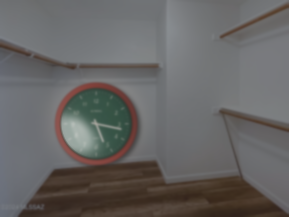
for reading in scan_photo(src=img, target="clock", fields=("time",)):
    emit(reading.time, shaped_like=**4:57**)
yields **5:17**
